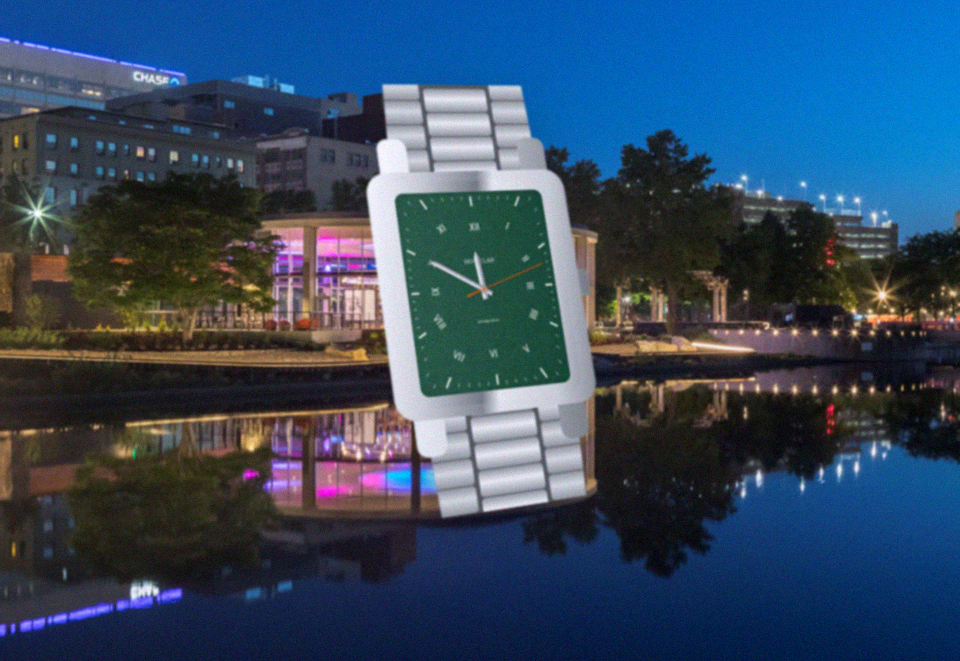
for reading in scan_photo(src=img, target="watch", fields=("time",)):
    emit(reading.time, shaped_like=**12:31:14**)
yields **11:50:12**
